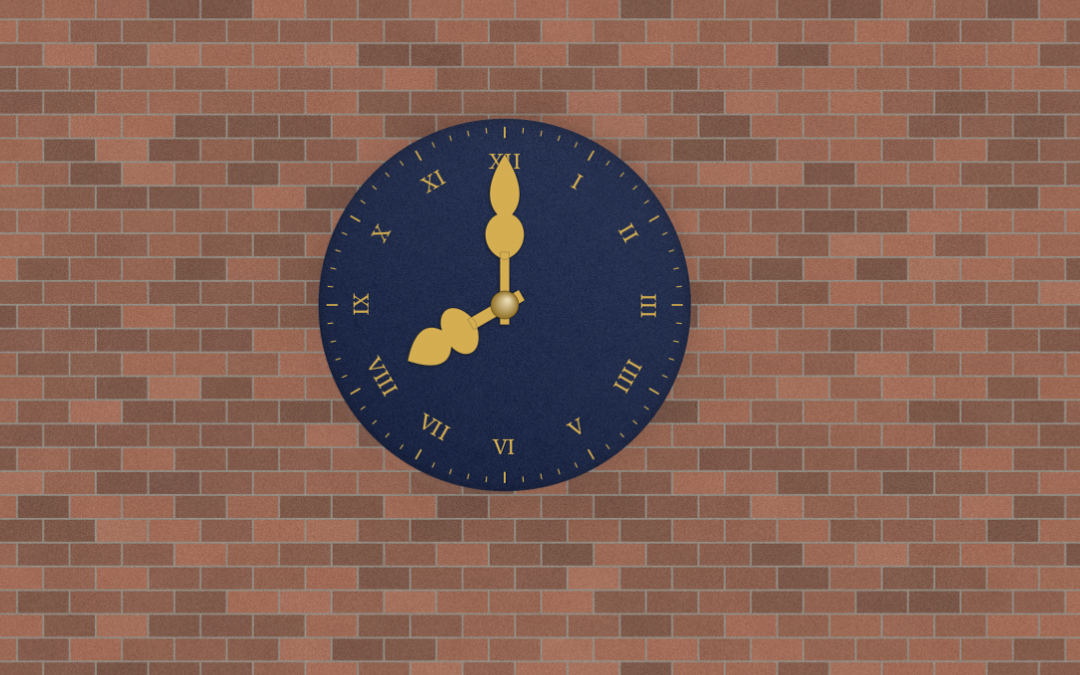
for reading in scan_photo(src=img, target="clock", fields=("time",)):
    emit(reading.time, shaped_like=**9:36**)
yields **8:00**
